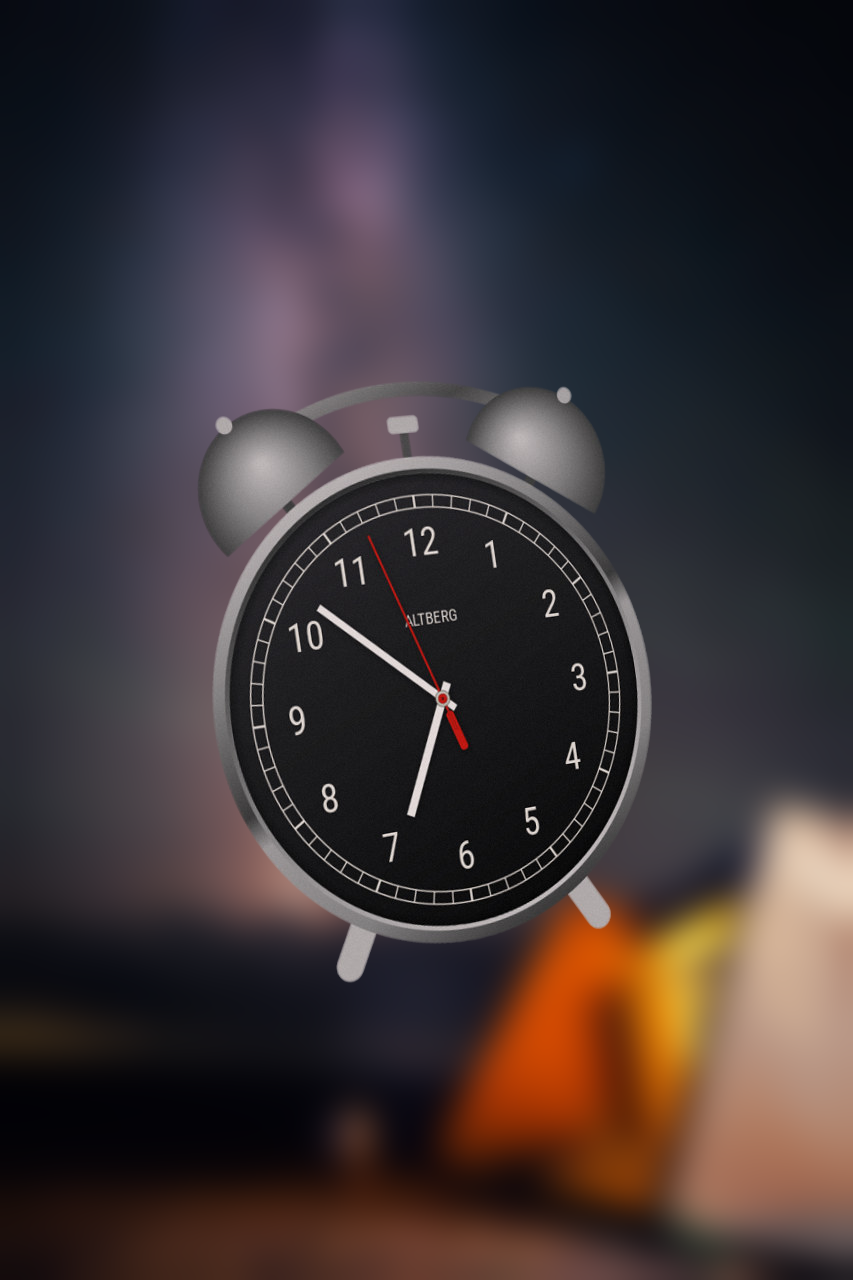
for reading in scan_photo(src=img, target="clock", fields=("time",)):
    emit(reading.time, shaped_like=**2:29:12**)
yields **6:51:57**
